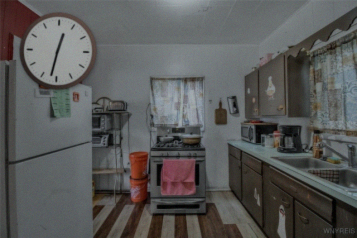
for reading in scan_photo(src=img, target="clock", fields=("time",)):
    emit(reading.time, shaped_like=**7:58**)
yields **12:32**
